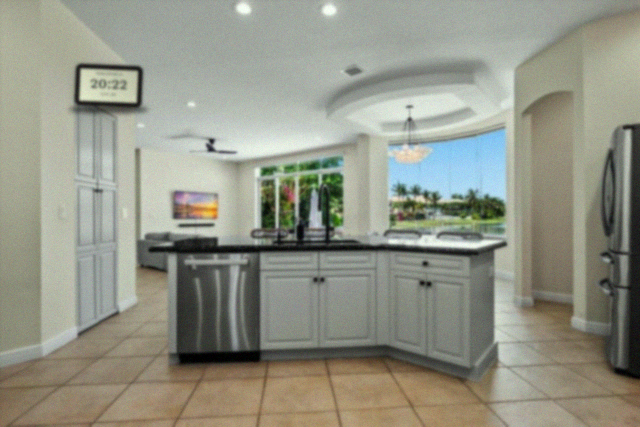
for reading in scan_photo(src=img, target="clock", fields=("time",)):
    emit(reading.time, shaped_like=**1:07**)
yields **20:22**
